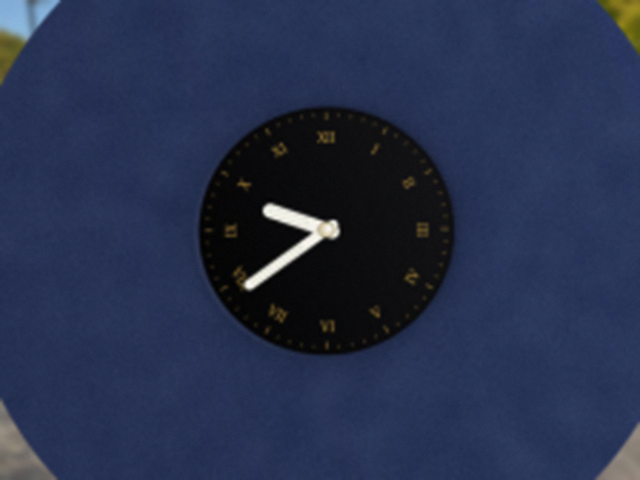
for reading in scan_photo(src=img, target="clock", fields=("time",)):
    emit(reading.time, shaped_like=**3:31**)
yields **9:39**
